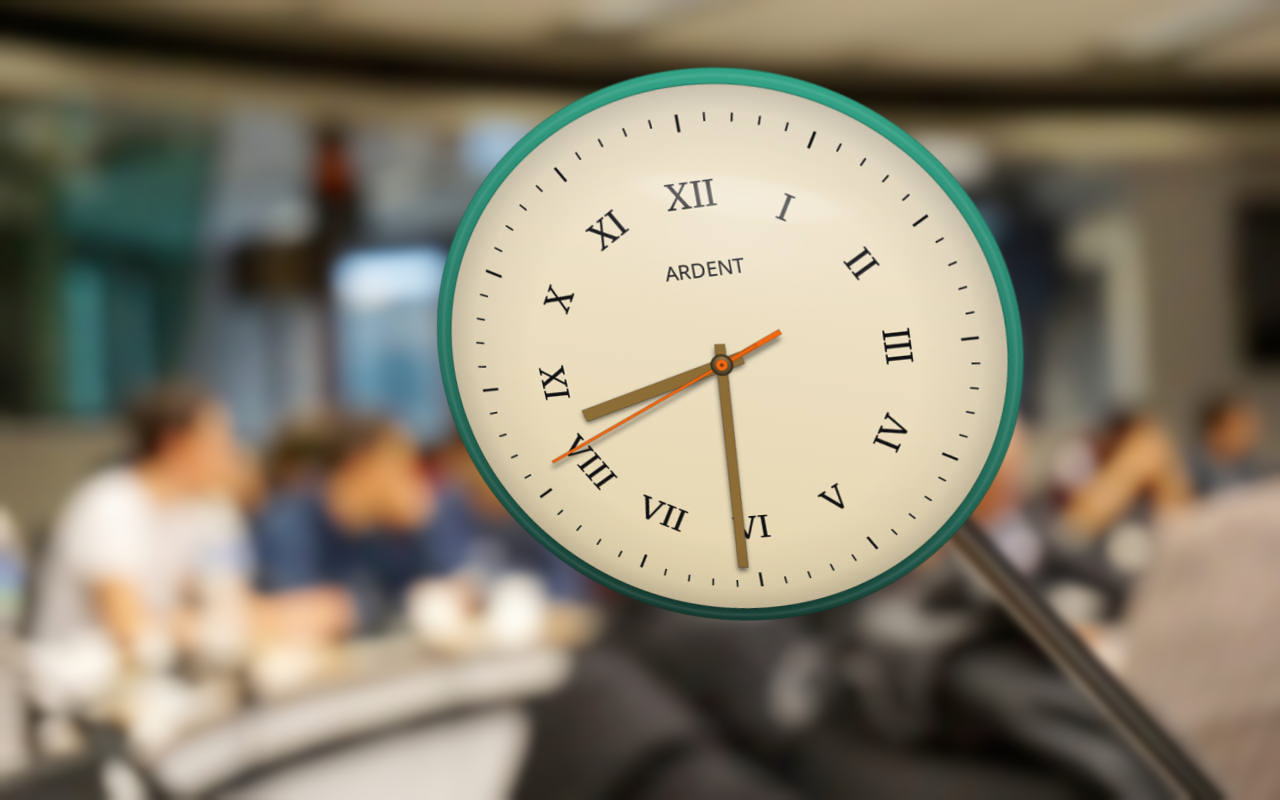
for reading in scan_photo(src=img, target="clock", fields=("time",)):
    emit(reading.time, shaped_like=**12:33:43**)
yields **8:30:41**
